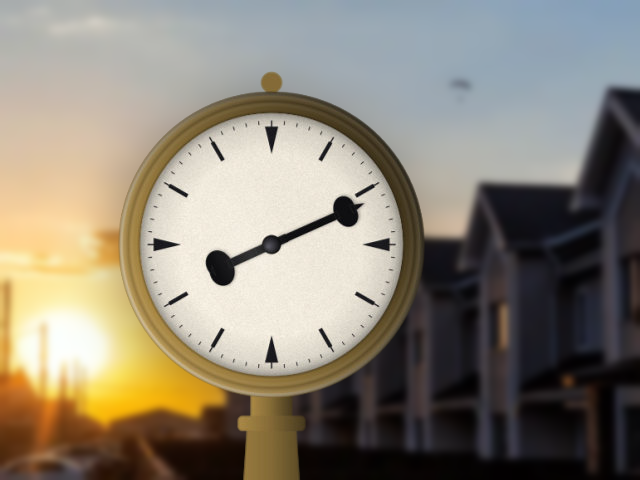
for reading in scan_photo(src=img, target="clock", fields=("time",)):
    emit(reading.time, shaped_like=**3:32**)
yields **8:11**
